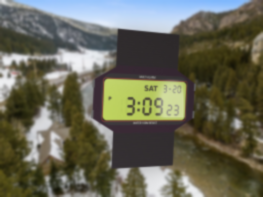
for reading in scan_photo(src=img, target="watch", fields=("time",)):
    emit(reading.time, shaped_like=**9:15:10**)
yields **3:09:23**
